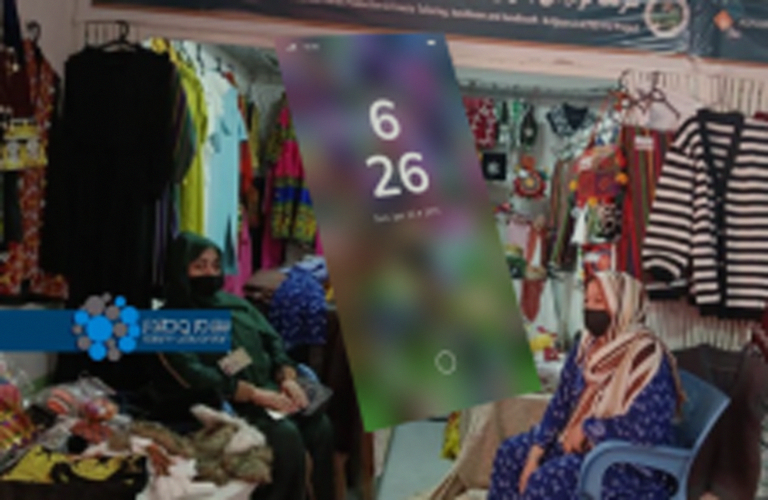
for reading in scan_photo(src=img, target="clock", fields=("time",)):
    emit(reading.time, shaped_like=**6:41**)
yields **6:26**
